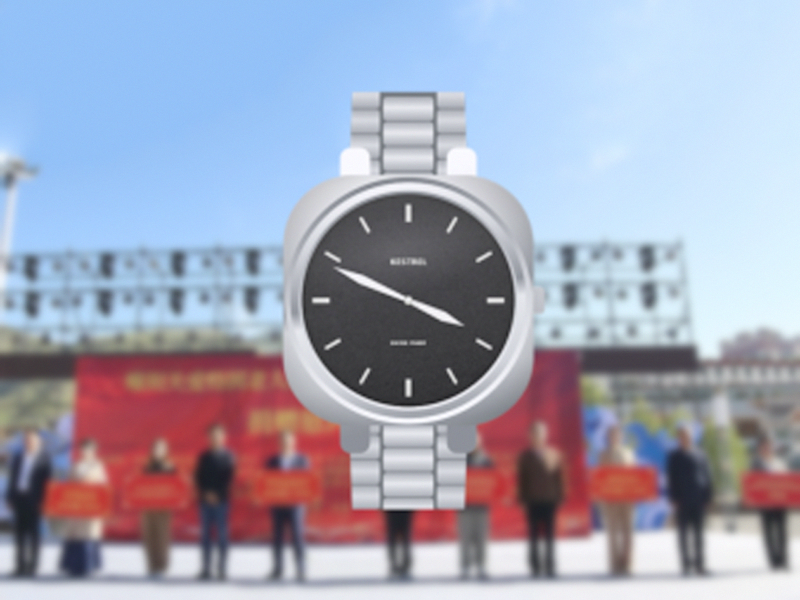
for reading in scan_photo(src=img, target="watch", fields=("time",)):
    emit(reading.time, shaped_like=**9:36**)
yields **3:49**
